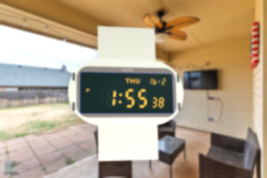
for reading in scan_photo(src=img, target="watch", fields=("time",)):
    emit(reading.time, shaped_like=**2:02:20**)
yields **1:55:38**
